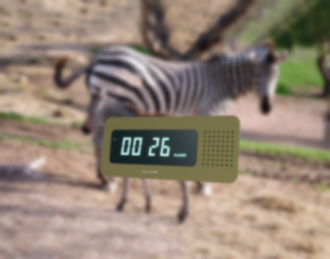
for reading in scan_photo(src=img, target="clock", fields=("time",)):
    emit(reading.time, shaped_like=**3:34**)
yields **0:26**
